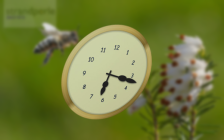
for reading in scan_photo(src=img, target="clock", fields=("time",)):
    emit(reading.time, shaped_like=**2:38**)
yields **6:17**
